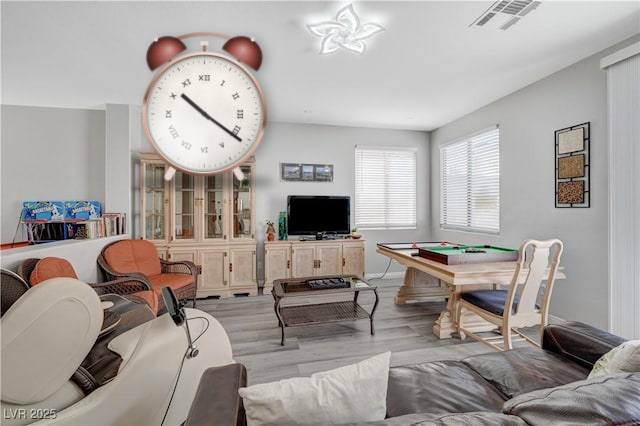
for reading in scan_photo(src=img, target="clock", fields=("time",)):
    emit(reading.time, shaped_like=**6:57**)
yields **10:21**
